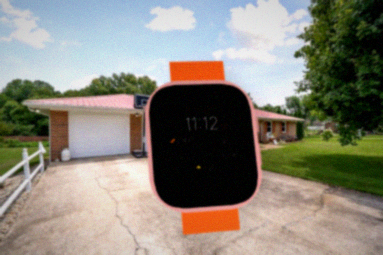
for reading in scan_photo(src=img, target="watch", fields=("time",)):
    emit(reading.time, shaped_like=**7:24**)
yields **11:12**
